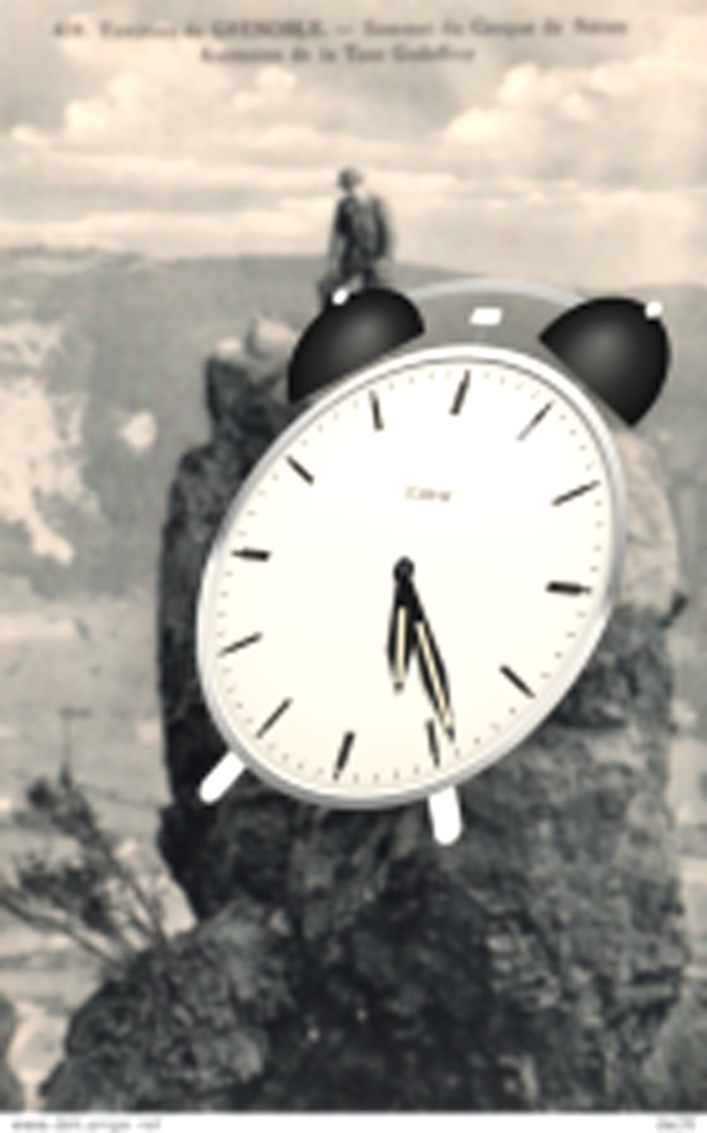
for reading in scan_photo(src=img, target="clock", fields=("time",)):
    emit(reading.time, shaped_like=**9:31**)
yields **5:24**
